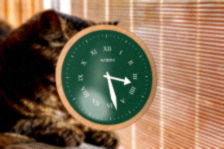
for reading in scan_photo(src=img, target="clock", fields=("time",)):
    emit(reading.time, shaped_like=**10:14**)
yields **3:28**
